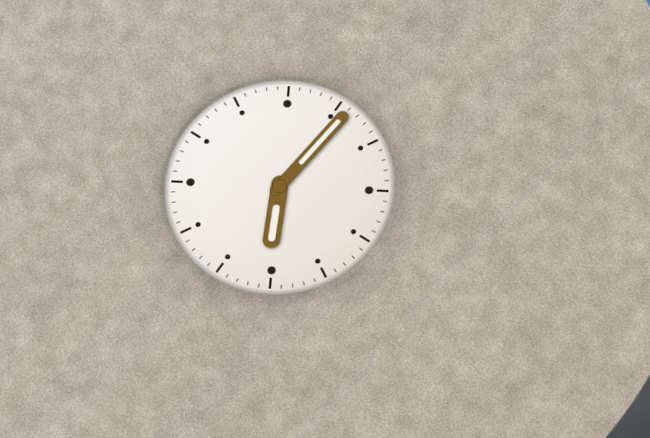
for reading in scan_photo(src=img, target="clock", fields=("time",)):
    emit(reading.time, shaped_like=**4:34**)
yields **6:06**
